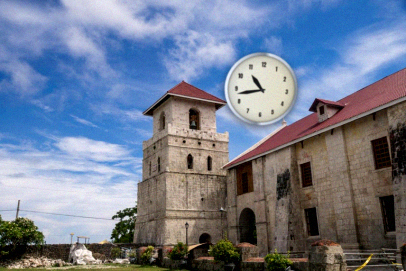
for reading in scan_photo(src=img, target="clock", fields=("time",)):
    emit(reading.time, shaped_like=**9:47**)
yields **10:43**
